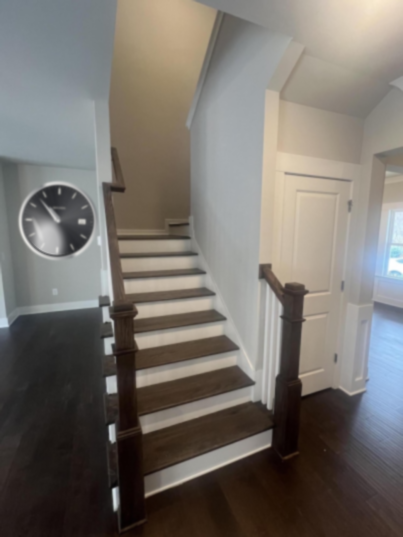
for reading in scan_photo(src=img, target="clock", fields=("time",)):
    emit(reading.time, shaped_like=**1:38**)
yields **10:53**
